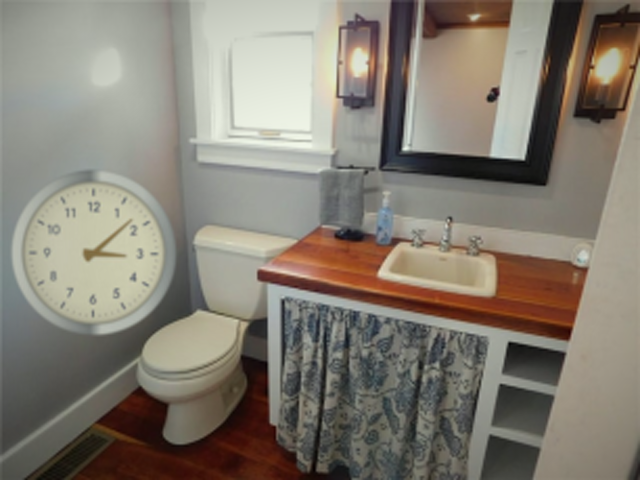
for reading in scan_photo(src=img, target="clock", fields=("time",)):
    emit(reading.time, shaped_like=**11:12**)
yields **3:08**
